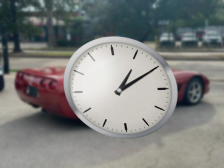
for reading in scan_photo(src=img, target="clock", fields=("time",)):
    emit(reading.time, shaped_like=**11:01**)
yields **1:10**
